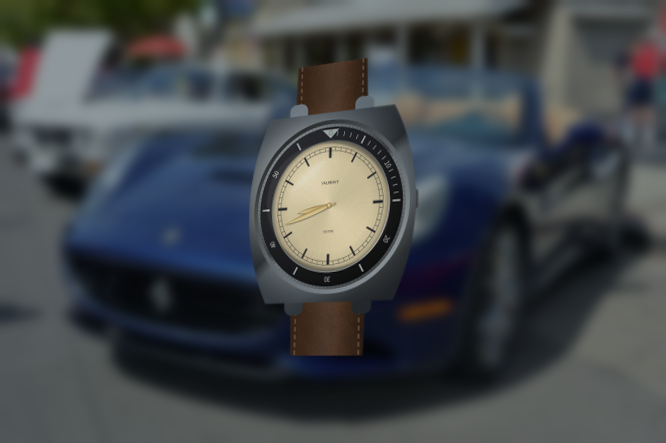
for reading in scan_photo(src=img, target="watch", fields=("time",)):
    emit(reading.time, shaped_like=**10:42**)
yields **8:42**
